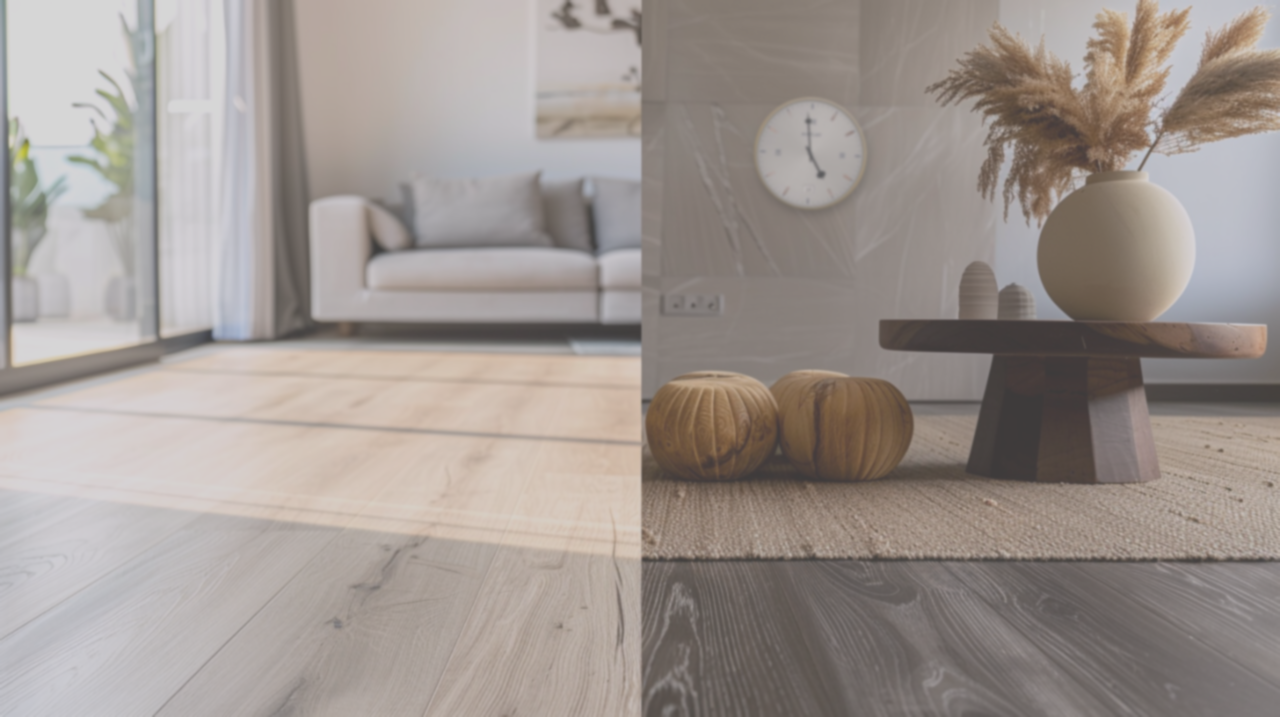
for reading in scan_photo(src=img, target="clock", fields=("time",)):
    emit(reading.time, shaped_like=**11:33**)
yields **4:59**
